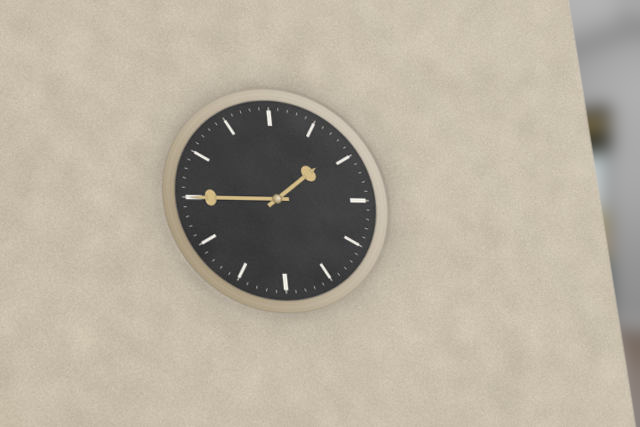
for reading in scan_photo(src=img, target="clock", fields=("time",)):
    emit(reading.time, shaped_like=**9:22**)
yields **1:45**
